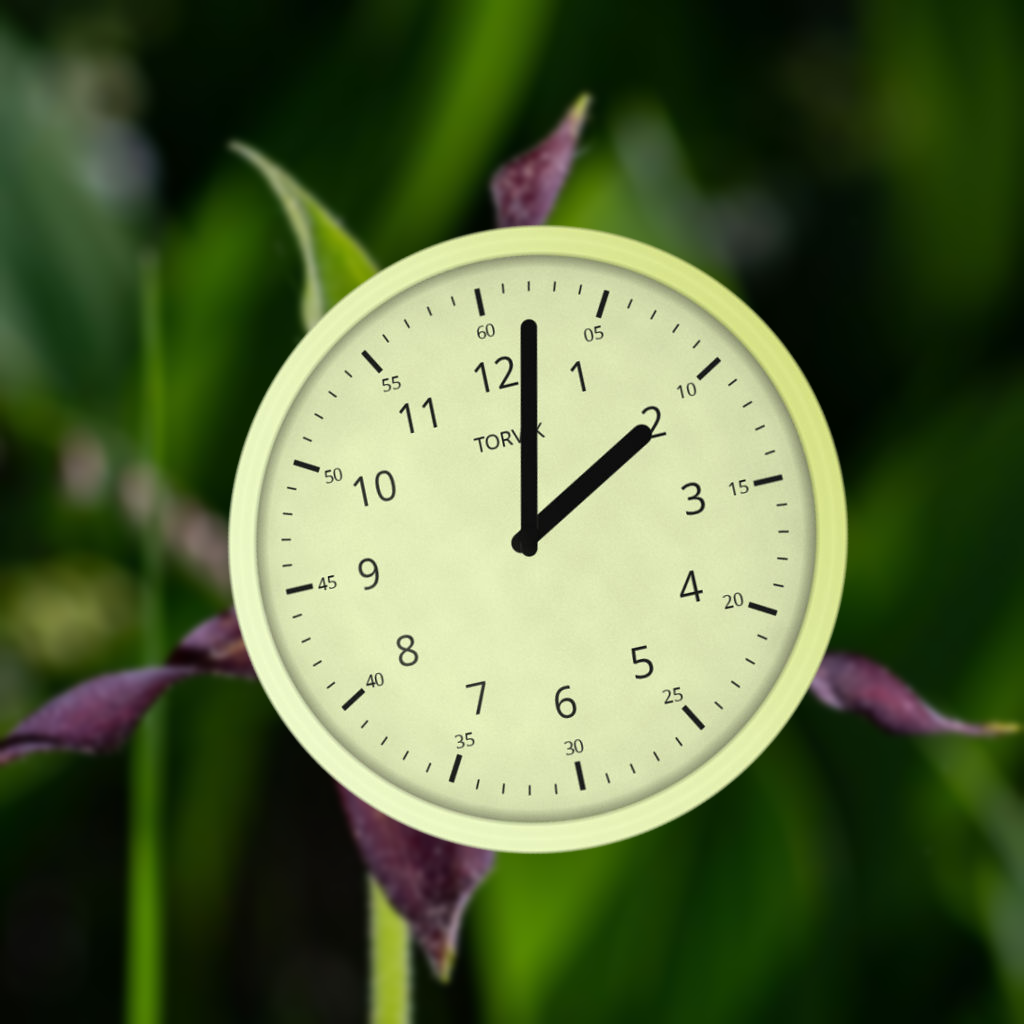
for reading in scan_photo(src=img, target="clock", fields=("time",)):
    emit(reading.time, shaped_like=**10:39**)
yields **2:02**
